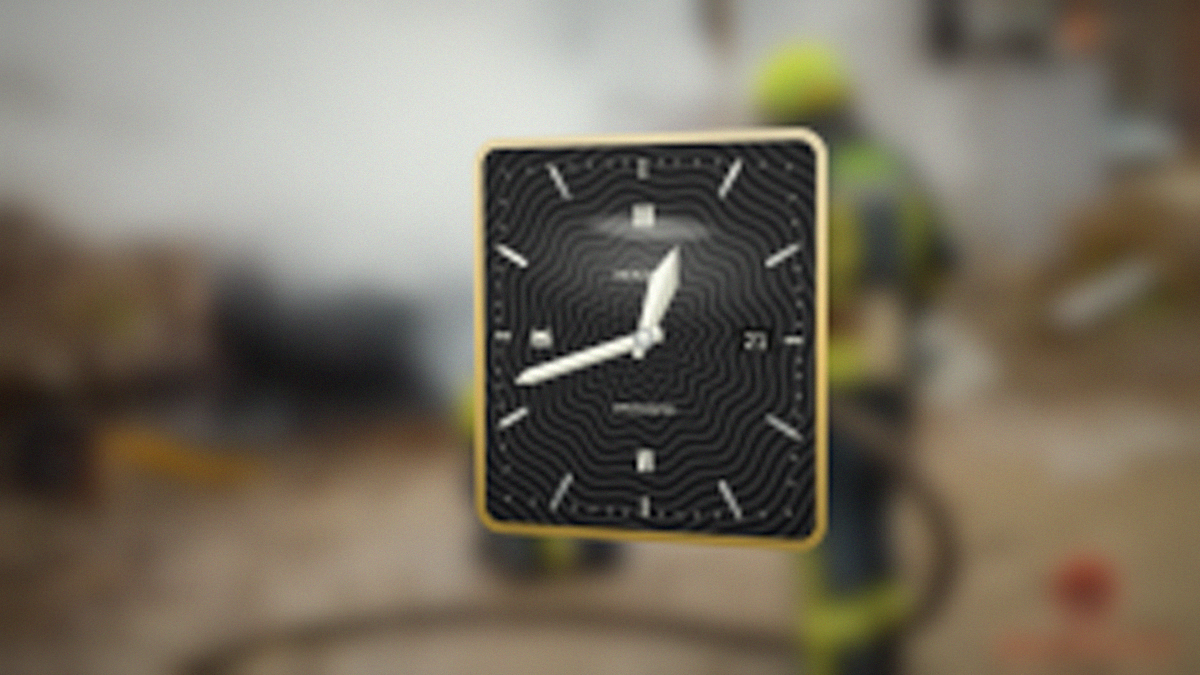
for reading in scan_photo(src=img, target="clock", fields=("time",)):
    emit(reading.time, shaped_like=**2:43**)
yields **12:42**
